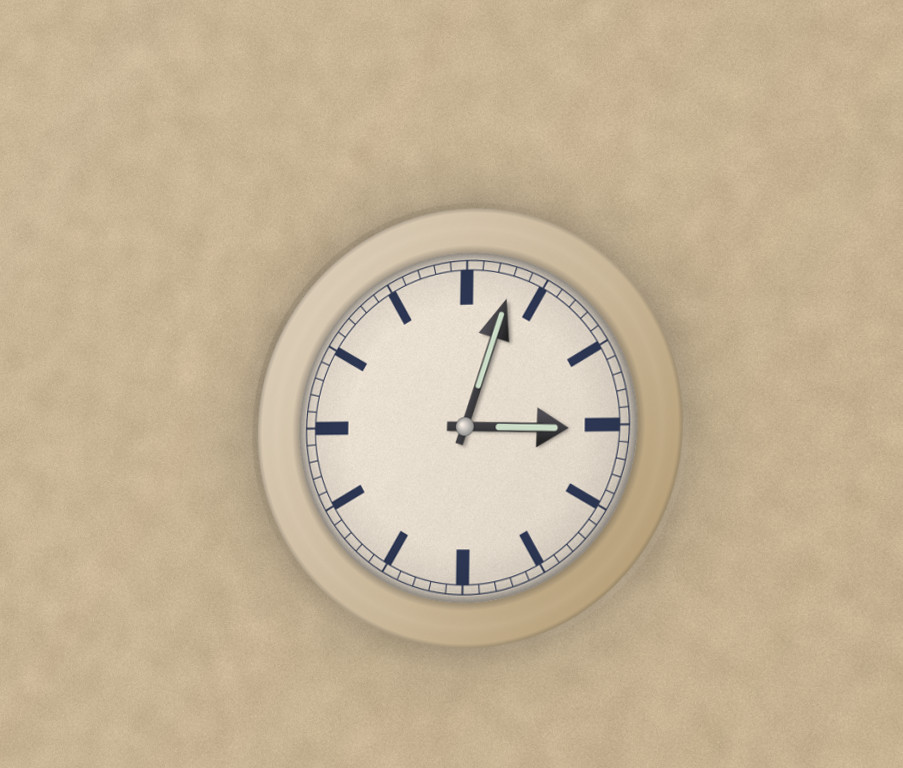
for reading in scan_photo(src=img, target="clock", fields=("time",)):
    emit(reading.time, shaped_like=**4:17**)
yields **3:03**
